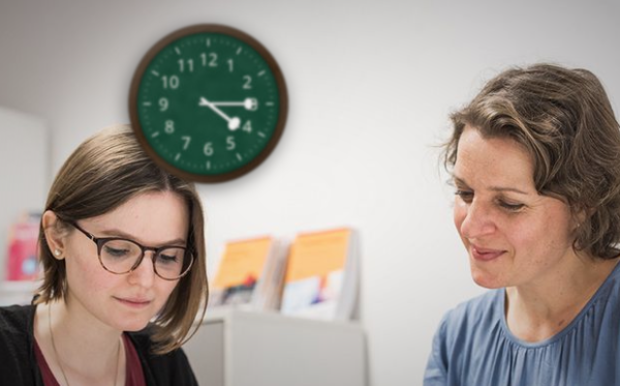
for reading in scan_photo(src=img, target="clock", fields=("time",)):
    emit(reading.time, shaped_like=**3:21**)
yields **4:15**
